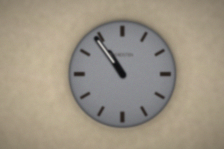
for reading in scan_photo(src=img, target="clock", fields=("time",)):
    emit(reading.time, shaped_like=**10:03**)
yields **10:54**
